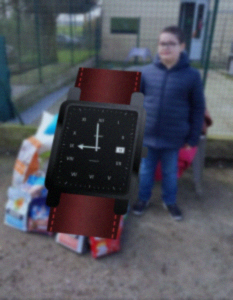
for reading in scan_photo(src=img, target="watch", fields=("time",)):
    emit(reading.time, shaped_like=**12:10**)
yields **8:59**
